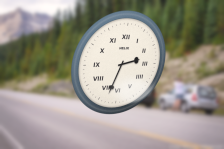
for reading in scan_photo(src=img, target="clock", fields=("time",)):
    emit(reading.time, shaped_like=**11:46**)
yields **2:33**
